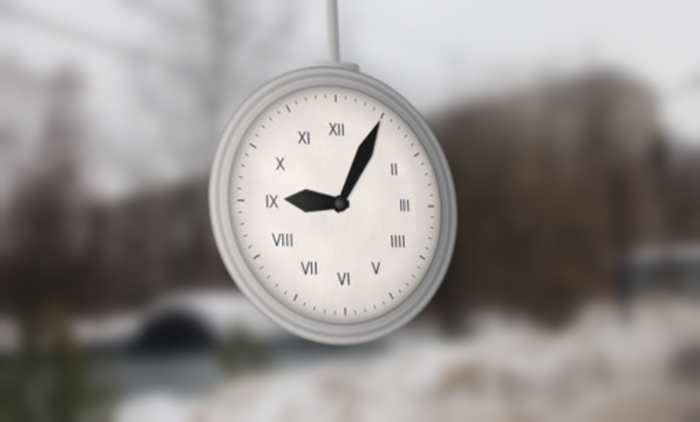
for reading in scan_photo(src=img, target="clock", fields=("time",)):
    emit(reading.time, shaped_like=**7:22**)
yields **9:05**
